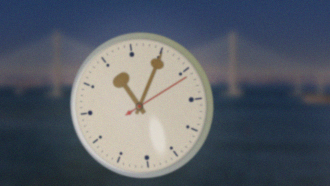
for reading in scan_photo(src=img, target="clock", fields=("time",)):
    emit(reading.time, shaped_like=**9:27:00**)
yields **11:05:11**
